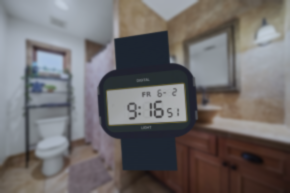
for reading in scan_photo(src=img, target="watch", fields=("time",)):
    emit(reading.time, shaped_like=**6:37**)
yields **9:16**
